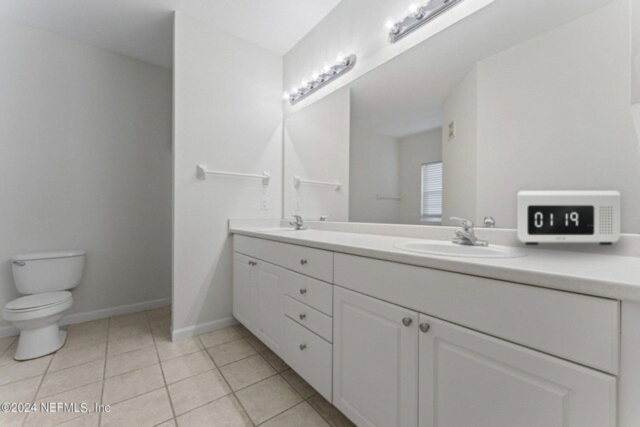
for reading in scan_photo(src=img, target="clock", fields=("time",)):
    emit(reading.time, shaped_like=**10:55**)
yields **1:19**
